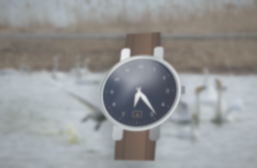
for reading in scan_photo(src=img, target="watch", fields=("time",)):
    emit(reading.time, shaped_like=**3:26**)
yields **6:24**
